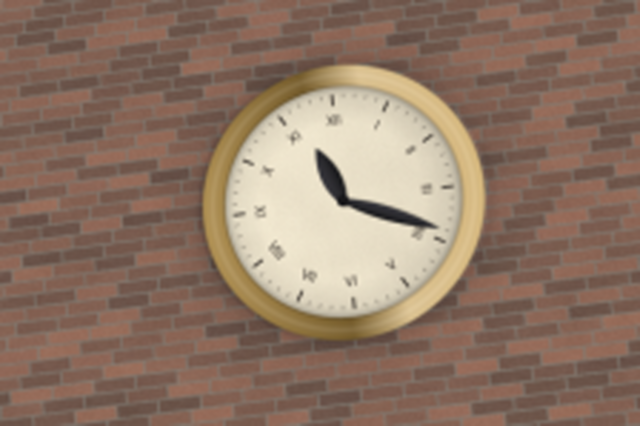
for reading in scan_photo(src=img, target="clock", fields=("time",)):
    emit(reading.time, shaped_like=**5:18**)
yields **11:19**
